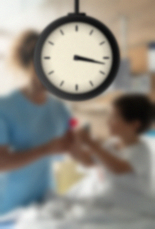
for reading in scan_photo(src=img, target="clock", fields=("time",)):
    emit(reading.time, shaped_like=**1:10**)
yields **3:17**
